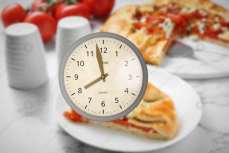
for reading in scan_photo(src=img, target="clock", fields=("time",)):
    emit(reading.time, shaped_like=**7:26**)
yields **7:58**
